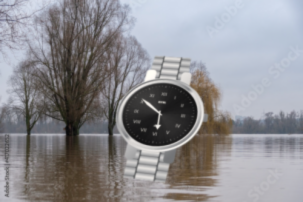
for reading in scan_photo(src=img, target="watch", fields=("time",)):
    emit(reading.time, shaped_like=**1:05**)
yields **5:51**
